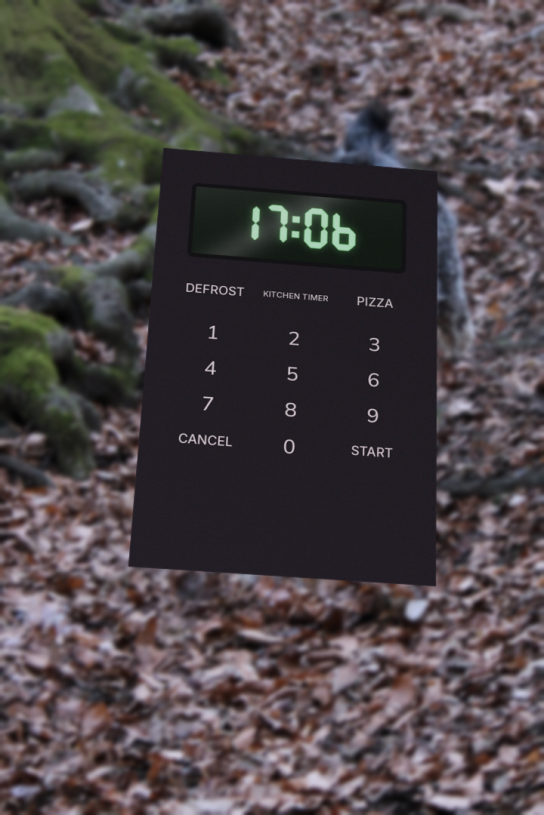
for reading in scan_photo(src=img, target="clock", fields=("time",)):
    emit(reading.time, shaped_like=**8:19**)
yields **17:06**
